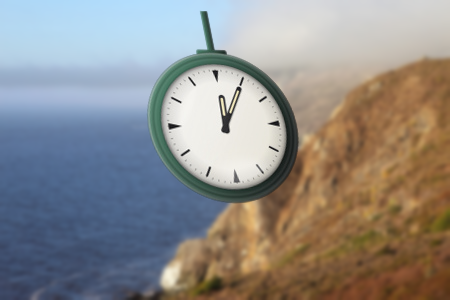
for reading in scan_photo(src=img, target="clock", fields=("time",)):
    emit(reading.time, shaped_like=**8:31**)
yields **12:05**
